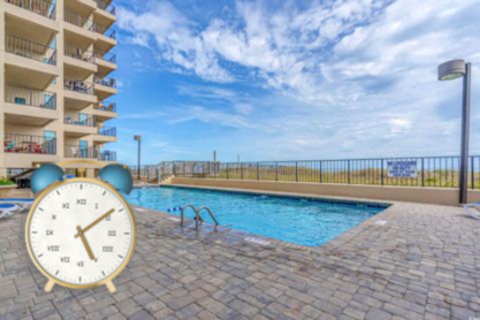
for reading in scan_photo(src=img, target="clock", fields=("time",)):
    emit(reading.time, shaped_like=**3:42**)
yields **5:09**
